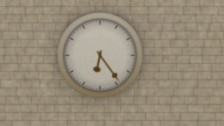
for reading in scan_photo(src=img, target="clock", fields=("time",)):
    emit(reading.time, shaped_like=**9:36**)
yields **6:24**
